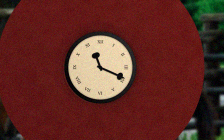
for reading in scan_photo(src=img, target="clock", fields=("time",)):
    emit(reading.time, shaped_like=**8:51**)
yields **11:19**
